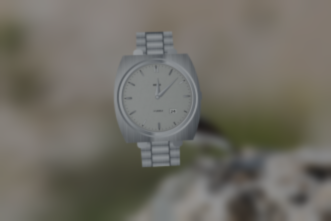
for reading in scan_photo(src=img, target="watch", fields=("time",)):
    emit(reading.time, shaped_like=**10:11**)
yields **12:08**
